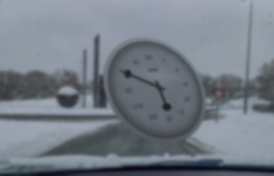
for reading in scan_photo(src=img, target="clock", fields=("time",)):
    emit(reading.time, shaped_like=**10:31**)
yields **5:50**
